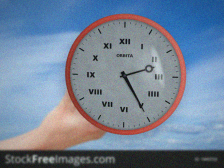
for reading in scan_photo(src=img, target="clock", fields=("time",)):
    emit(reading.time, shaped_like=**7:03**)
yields **2:25**
